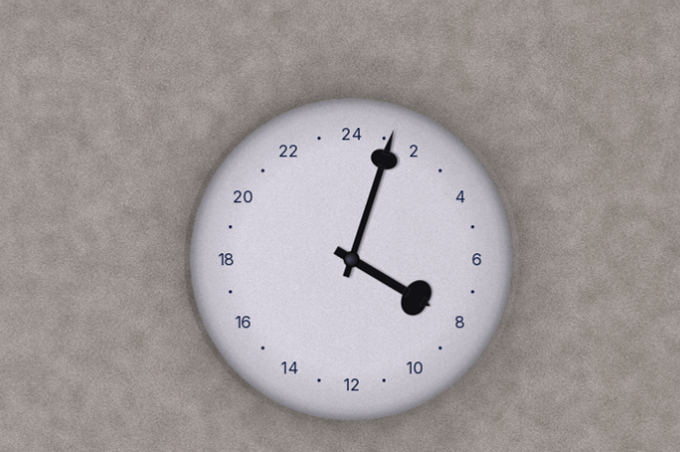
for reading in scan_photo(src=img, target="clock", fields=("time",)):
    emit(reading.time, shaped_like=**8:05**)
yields **8:03**
